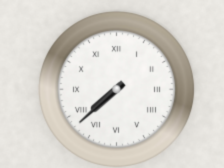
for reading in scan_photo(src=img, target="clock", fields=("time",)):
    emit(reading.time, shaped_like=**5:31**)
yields **7:38**
